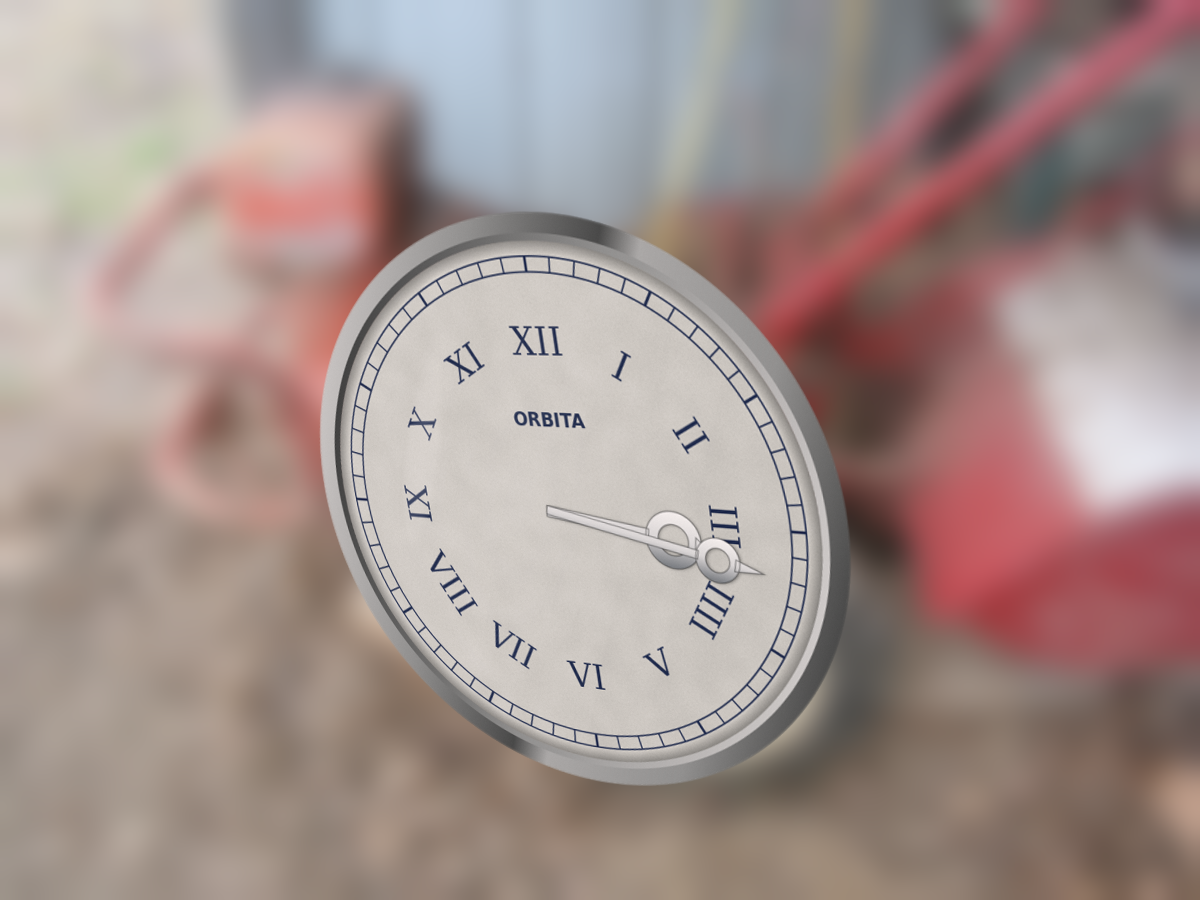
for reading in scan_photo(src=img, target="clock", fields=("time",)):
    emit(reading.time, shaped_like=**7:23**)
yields **3:17**
